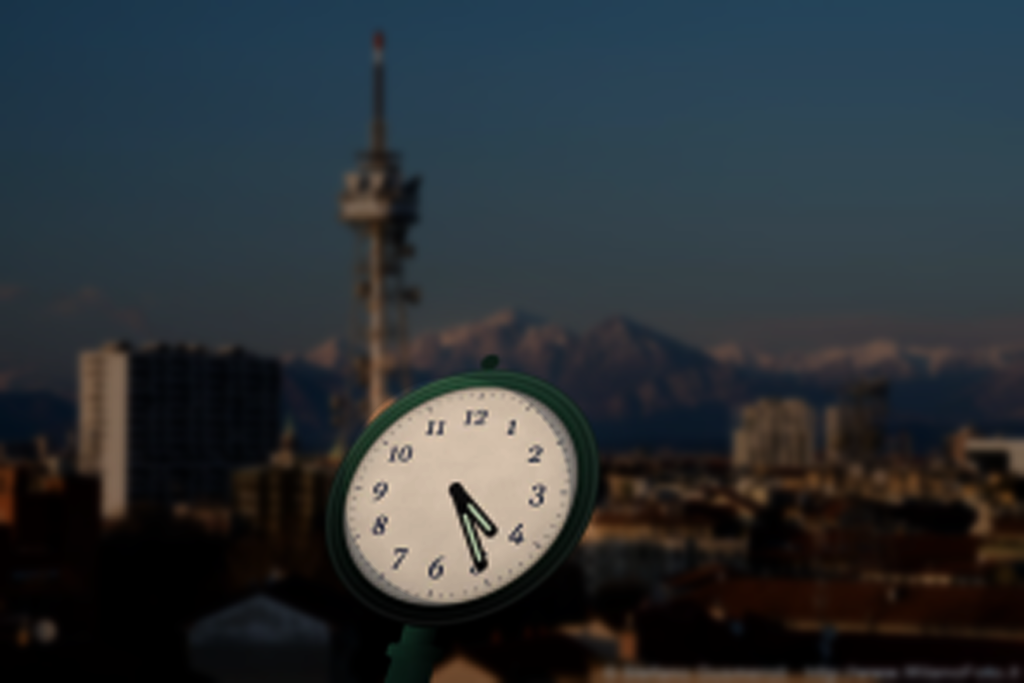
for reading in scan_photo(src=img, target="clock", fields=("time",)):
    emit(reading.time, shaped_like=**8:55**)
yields **4:25**
